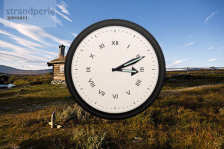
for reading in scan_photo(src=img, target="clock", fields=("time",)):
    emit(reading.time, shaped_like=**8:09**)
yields **3:11**
